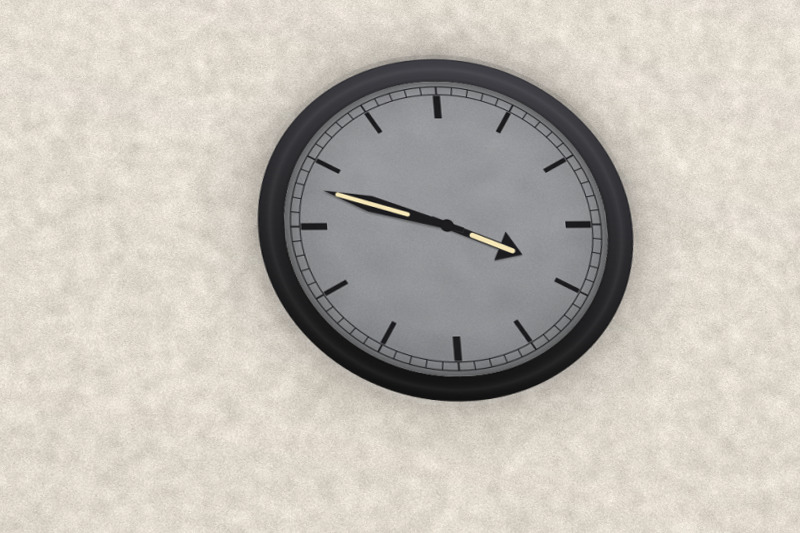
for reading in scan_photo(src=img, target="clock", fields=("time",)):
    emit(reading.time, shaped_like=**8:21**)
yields **3:48**
